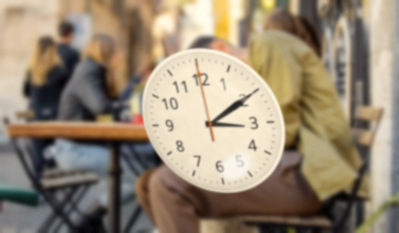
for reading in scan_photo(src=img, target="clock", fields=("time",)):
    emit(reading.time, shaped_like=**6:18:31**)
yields **3:10:00**
